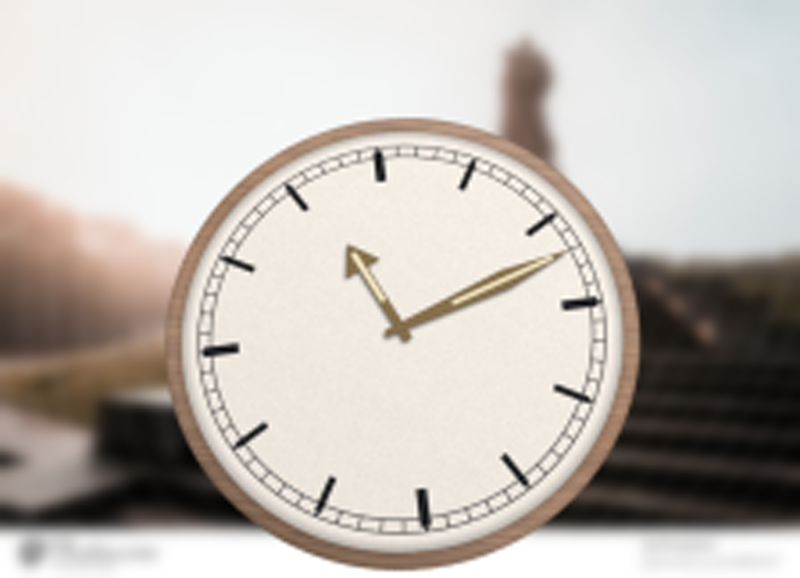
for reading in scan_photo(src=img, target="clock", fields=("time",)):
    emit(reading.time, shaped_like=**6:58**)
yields **11:12**
